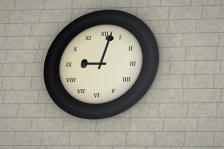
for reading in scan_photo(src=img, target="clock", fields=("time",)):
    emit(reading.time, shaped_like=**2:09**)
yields **9:02**
